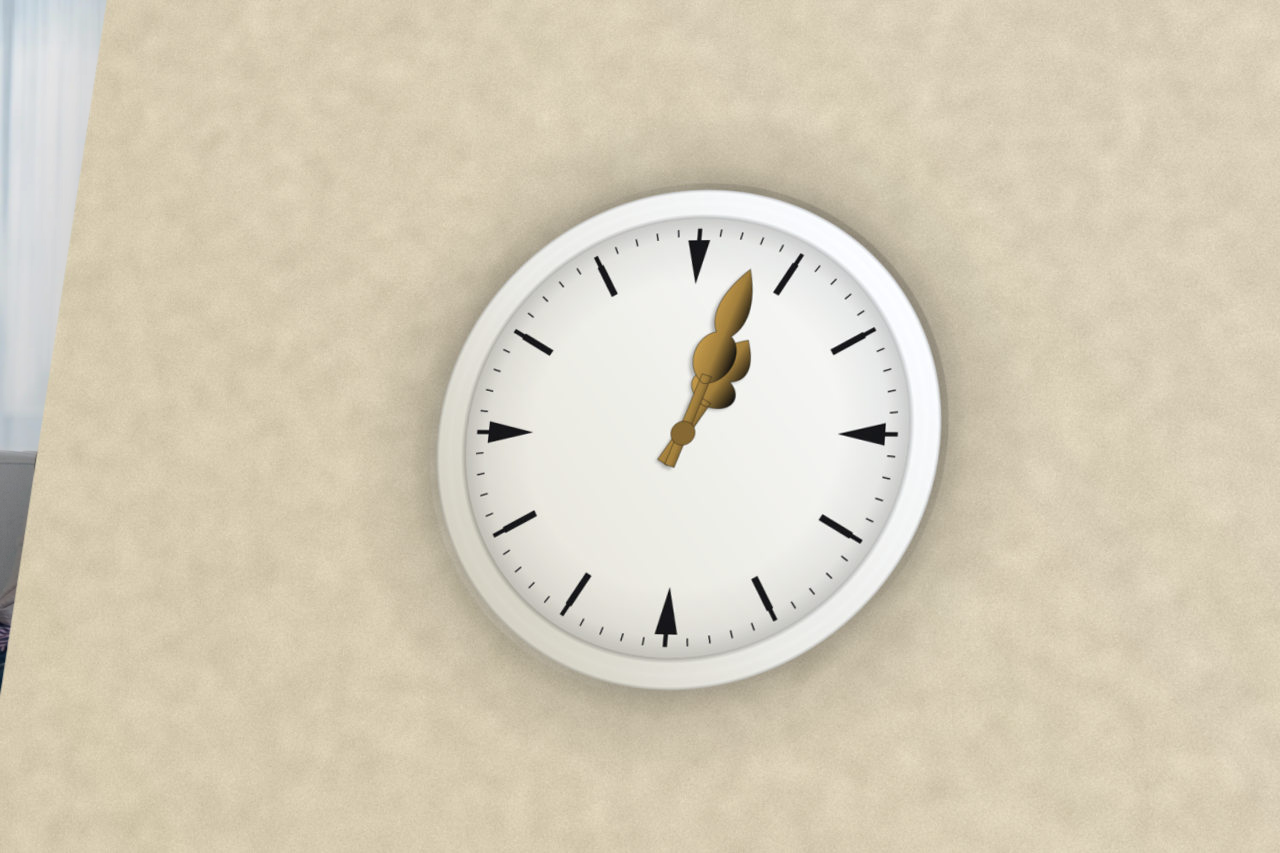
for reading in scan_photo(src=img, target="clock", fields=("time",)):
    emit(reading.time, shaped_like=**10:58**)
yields **1:03**
